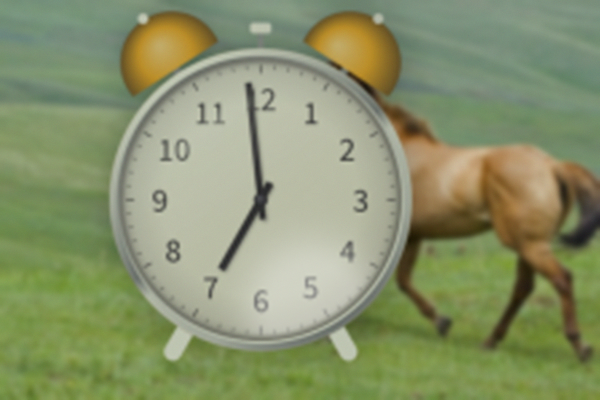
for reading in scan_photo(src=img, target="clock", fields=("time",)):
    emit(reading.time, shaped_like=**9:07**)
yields **6:59**
